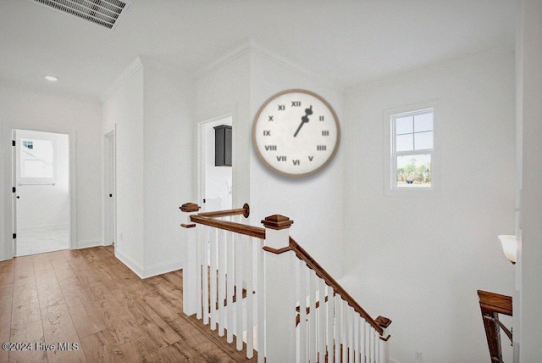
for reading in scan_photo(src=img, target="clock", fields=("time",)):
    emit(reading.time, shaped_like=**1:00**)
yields **1:05**
